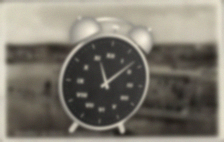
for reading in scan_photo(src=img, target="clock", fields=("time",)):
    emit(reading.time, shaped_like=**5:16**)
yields **11:08**
